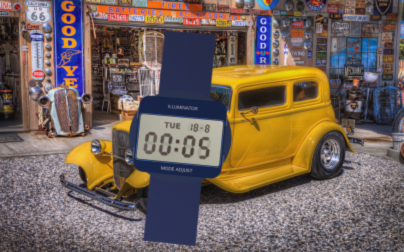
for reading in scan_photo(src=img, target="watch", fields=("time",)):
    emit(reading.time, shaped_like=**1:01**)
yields **0:05**
